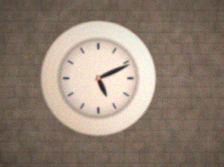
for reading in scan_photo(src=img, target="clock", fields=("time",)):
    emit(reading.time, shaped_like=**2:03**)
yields **5:11**
